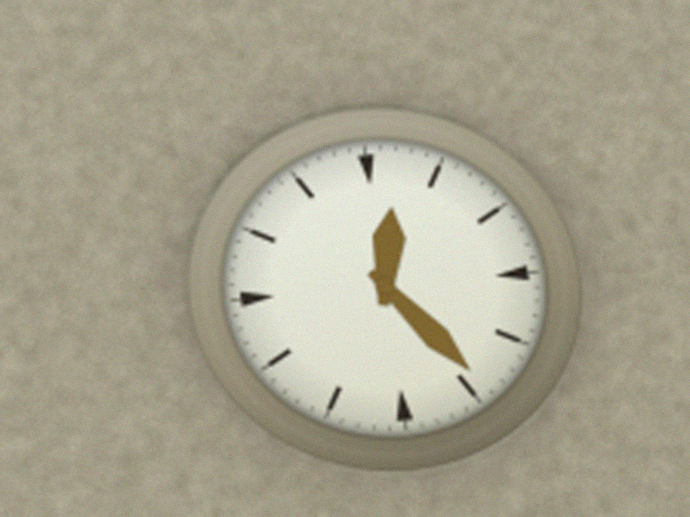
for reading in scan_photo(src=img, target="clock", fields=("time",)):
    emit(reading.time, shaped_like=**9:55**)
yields **12:24**
